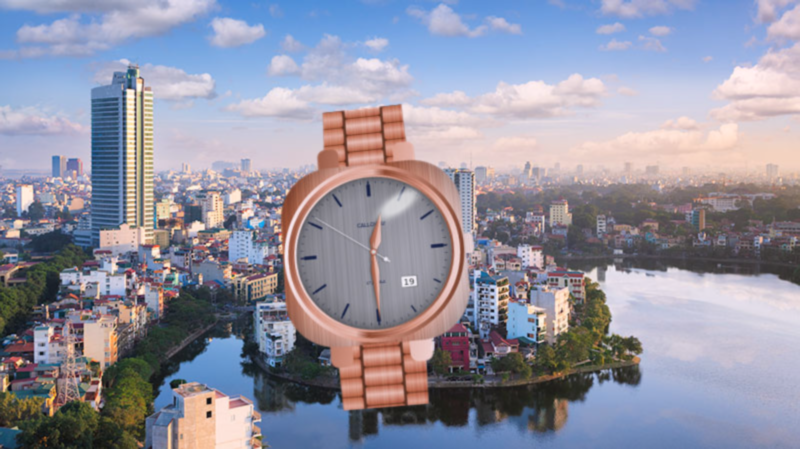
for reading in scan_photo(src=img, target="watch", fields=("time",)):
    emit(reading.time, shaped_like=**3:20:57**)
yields **12:29:51**
